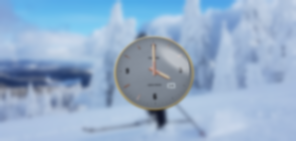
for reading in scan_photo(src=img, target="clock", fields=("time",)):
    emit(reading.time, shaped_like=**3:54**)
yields **4:00**
